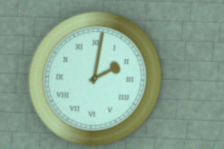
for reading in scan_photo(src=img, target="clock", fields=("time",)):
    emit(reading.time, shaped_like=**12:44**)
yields **2:01**
